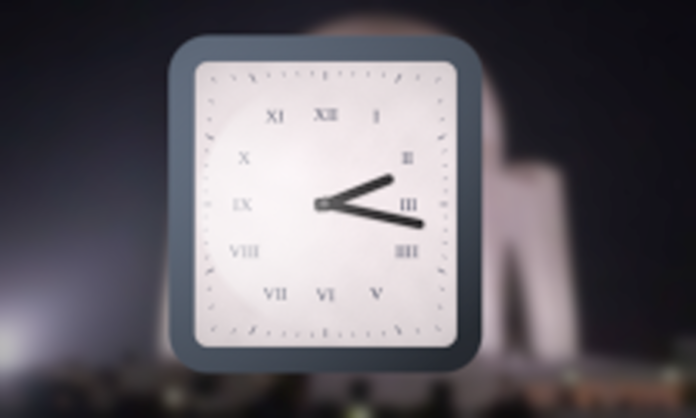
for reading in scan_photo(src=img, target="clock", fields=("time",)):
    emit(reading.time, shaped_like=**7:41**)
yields **2:17**
